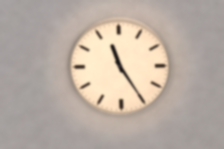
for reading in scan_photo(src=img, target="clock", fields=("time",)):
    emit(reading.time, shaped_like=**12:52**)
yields **11:25**
